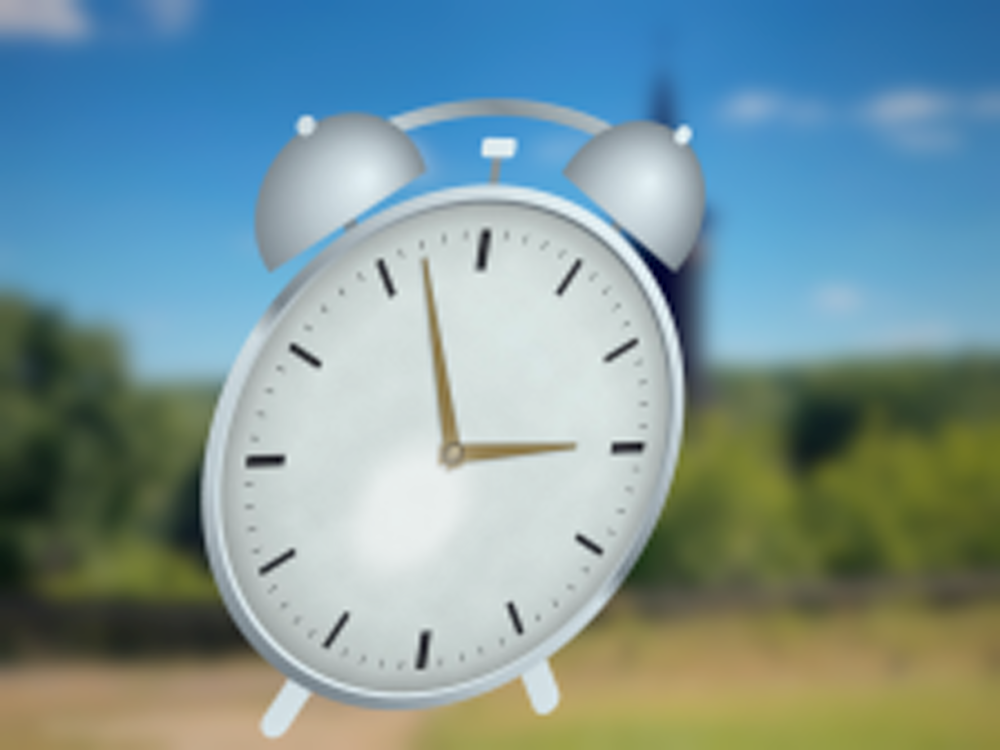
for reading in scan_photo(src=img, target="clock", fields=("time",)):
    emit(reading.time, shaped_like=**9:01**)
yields **2:57**
